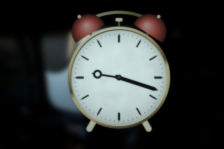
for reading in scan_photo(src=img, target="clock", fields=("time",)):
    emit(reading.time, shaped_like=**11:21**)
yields **9:18**
